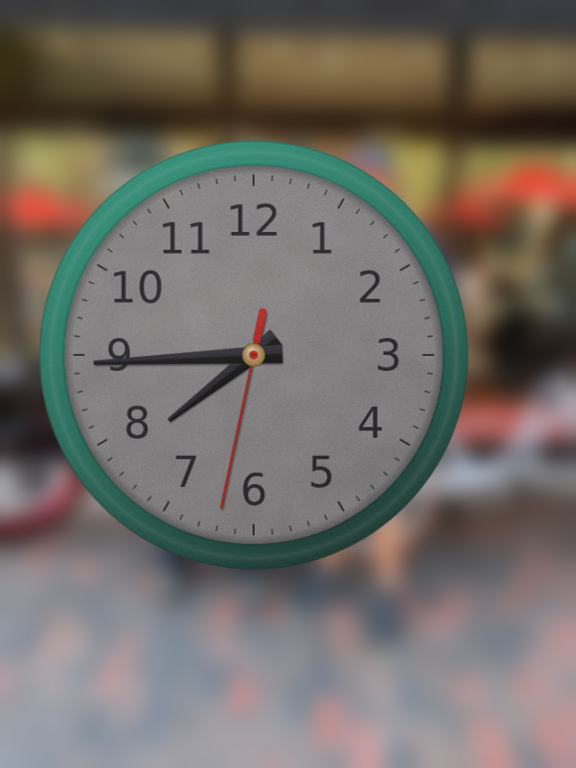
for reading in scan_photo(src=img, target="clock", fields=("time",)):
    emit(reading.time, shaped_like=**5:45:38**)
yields **7:44:32**
